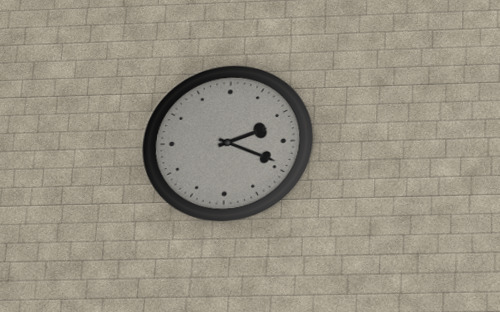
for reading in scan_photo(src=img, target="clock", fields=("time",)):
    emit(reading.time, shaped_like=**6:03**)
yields **2:19**
